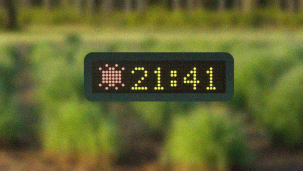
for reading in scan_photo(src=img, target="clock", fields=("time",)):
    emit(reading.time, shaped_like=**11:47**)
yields **21:41**
